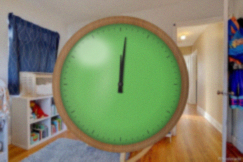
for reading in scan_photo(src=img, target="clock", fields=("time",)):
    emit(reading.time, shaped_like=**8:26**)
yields **12:01**
